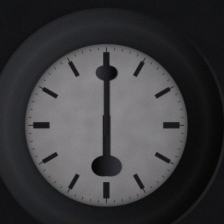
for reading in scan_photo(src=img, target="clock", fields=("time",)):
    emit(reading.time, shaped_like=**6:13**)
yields **6:00**
